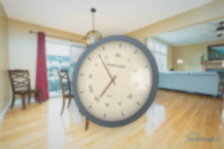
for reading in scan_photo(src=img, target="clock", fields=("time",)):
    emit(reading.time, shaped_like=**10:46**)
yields **6:53**
